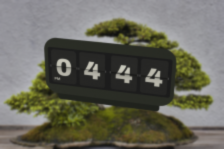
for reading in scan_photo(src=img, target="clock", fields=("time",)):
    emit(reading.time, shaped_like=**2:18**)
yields **4:44**
